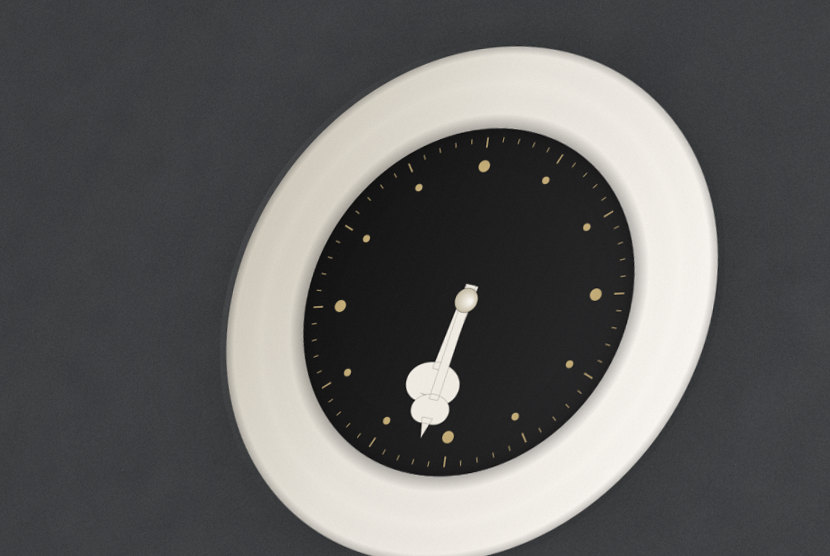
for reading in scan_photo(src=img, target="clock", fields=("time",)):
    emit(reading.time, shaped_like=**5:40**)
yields **6:32**
